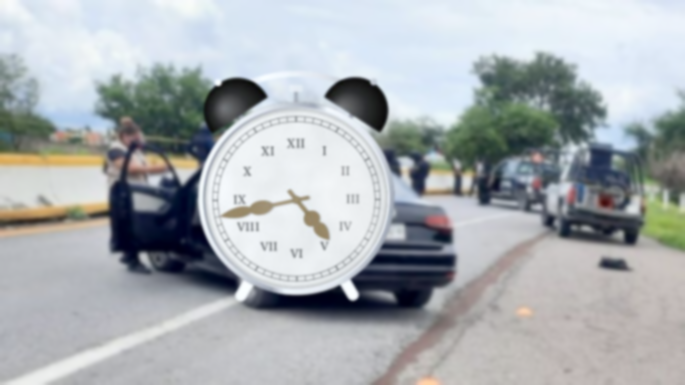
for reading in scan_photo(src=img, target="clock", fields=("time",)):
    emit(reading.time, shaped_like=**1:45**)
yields **4:43**
